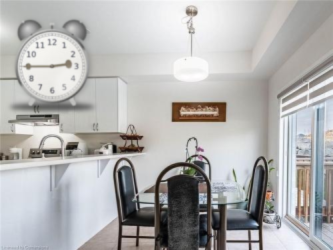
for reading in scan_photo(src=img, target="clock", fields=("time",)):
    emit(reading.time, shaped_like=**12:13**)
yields **2:45**
